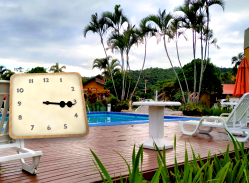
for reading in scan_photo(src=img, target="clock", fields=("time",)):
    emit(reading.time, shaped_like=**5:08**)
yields **3:16**
